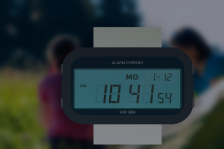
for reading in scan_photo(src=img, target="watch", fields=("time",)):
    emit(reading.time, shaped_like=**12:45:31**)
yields **10:41:54**
